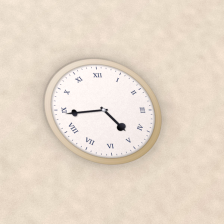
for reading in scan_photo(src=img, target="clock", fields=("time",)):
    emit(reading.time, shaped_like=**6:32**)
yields **4:44**
